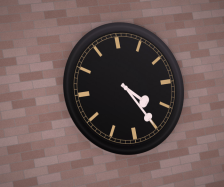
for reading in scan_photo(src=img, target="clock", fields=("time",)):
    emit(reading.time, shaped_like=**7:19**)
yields **4:25**
